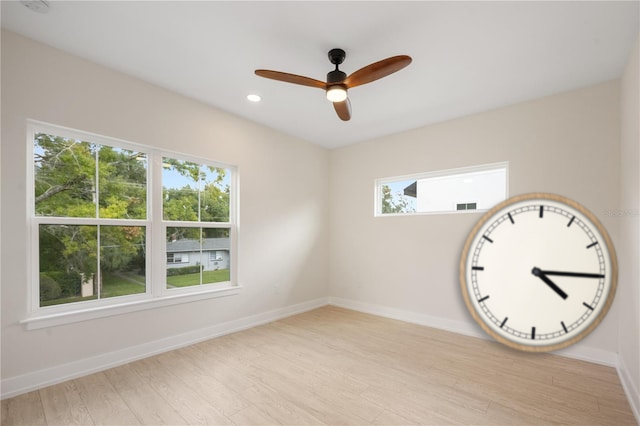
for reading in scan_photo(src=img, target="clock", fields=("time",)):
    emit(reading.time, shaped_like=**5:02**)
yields **4:15**
